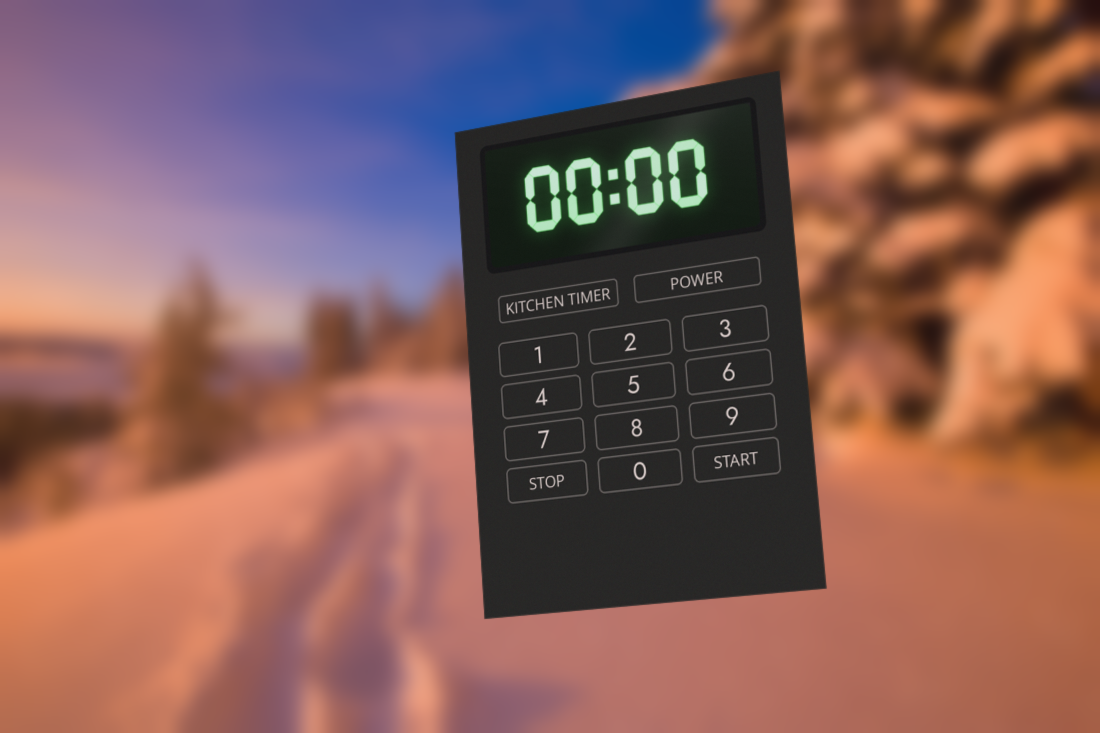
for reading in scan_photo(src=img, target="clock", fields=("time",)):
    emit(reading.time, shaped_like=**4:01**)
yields **0:00**
